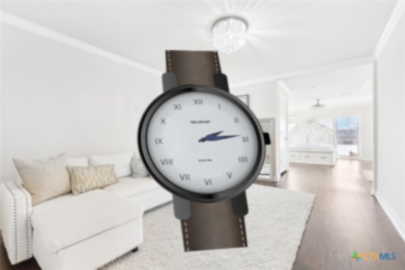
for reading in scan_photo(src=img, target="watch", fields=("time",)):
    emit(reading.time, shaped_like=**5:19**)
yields **2:14**
